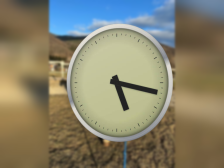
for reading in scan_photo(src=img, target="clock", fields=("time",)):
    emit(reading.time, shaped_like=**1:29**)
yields **5:17**
